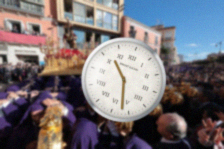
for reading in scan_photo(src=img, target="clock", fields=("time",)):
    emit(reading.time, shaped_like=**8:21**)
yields **10:27**
